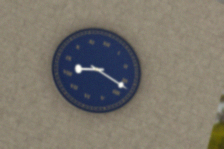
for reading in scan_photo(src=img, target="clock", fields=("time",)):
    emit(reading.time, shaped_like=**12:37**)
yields **8:17**
